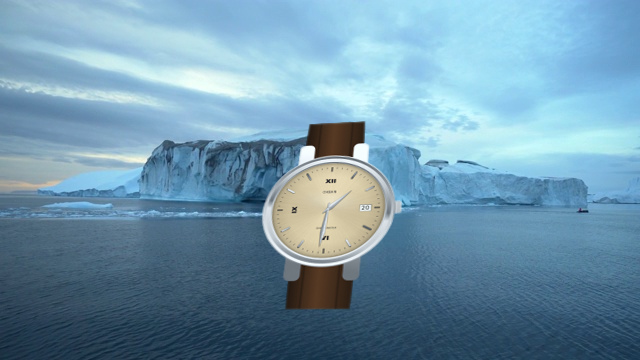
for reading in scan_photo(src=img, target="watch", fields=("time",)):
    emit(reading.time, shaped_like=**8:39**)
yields **1:31**
